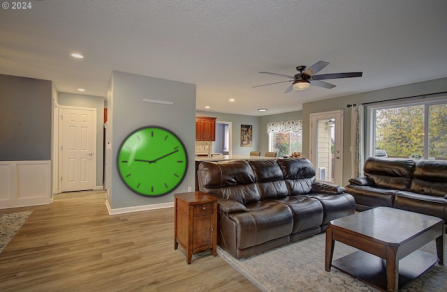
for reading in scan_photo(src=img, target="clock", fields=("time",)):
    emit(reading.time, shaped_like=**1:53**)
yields **9:11**
